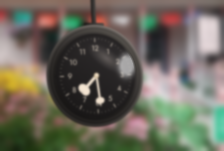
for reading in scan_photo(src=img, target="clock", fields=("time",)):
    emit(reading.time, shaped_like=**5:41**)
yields **7:29**
